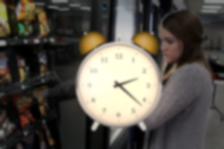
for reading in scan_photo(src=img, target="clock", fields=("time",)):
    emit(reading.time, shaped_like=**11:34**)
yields **2:22**
